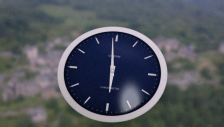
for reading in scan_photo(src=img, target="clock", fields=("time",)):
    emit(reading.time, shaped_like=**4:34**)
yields **5:59**
